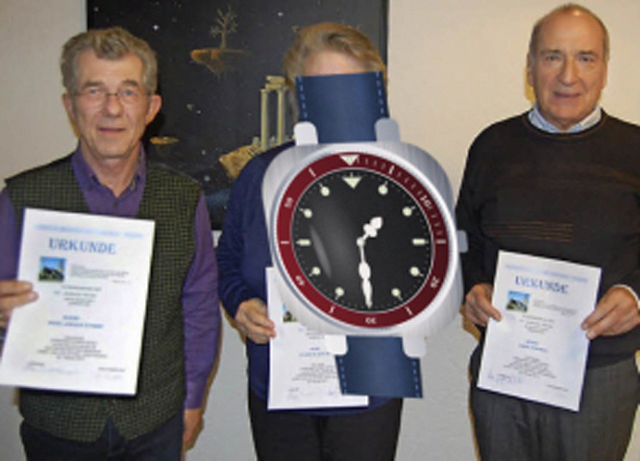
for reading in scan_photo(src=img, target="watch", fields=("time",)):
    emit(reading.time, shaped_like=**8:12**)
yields **1:30**
